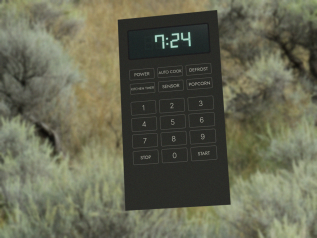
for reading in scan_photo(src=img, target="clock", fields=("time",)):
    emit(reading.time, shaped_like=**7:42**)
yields **7:24**
